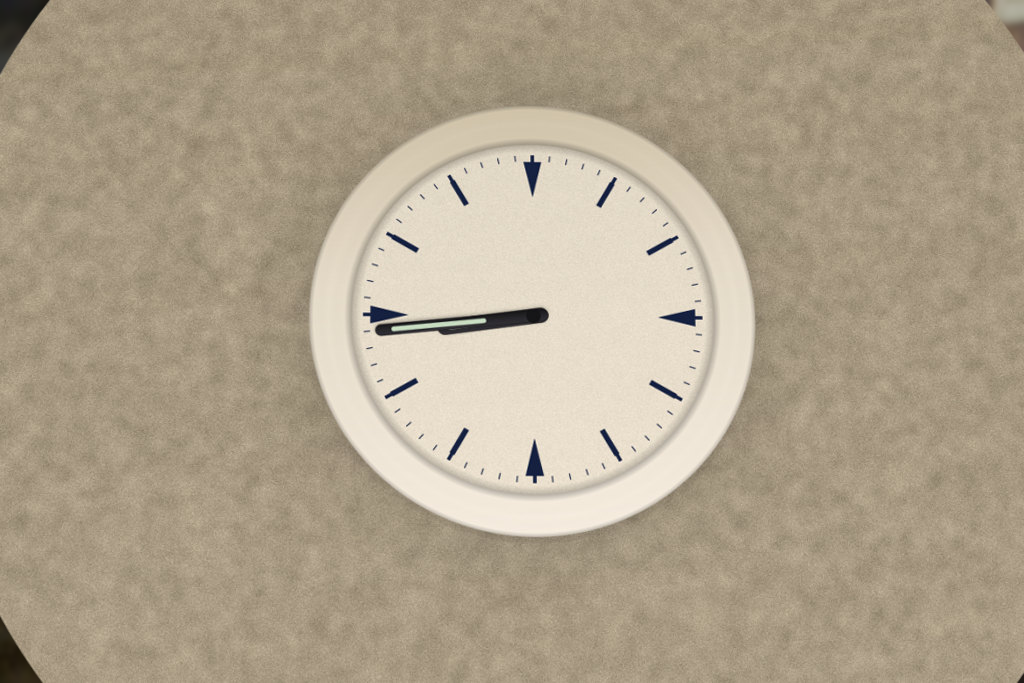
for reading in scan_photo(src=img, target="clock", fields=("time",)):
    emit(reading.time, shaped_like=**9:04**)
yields **8:44**
